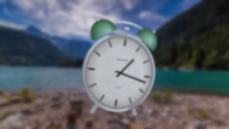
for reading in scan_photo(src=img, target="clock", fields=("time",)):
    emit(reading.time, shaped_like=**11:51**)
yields **1:17**
